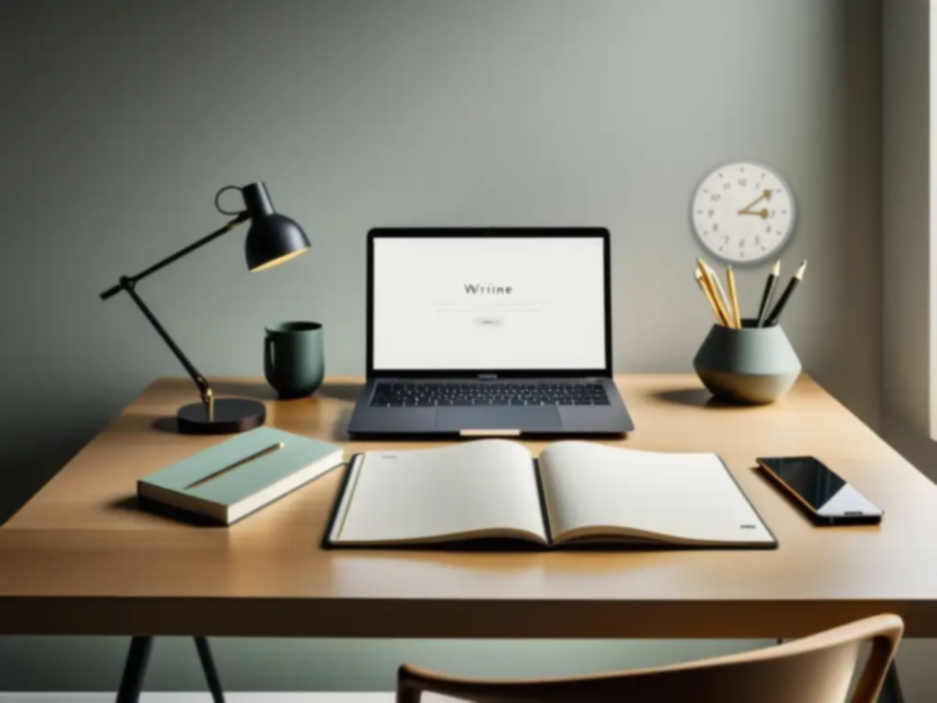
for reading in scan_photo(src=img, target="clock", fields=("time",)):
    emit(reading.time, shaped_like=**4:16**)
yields **3:09**
